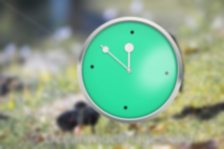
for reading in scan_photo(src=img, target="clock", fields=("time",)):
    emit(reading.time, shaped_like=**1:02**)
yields **11:51**
